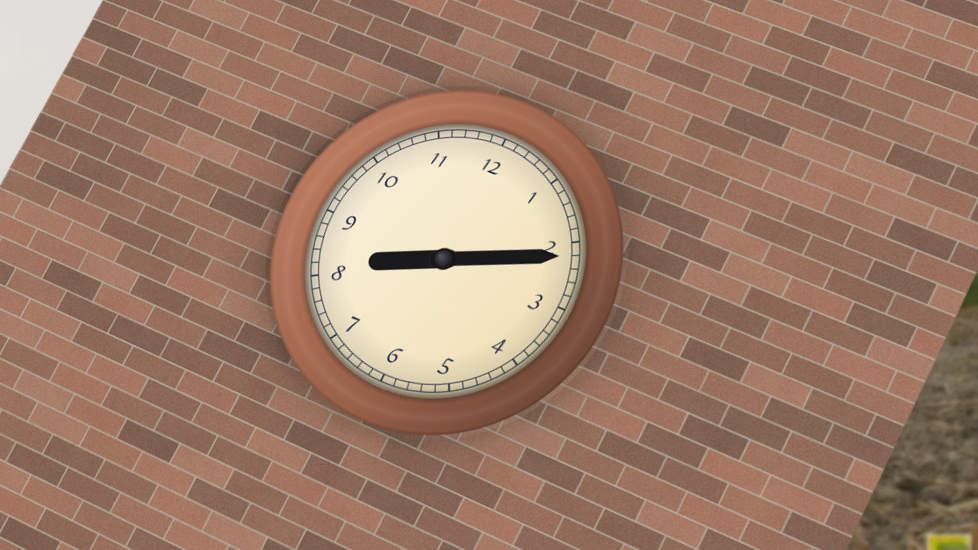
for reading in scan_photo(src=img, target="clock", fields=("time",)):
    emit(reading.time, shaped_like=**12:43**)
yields **8:11**
